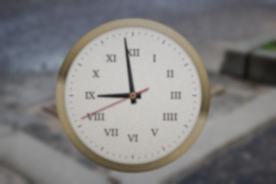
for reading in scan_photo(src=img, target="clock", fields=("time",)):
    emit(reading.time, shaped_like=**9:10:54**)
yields **8:58:41**
